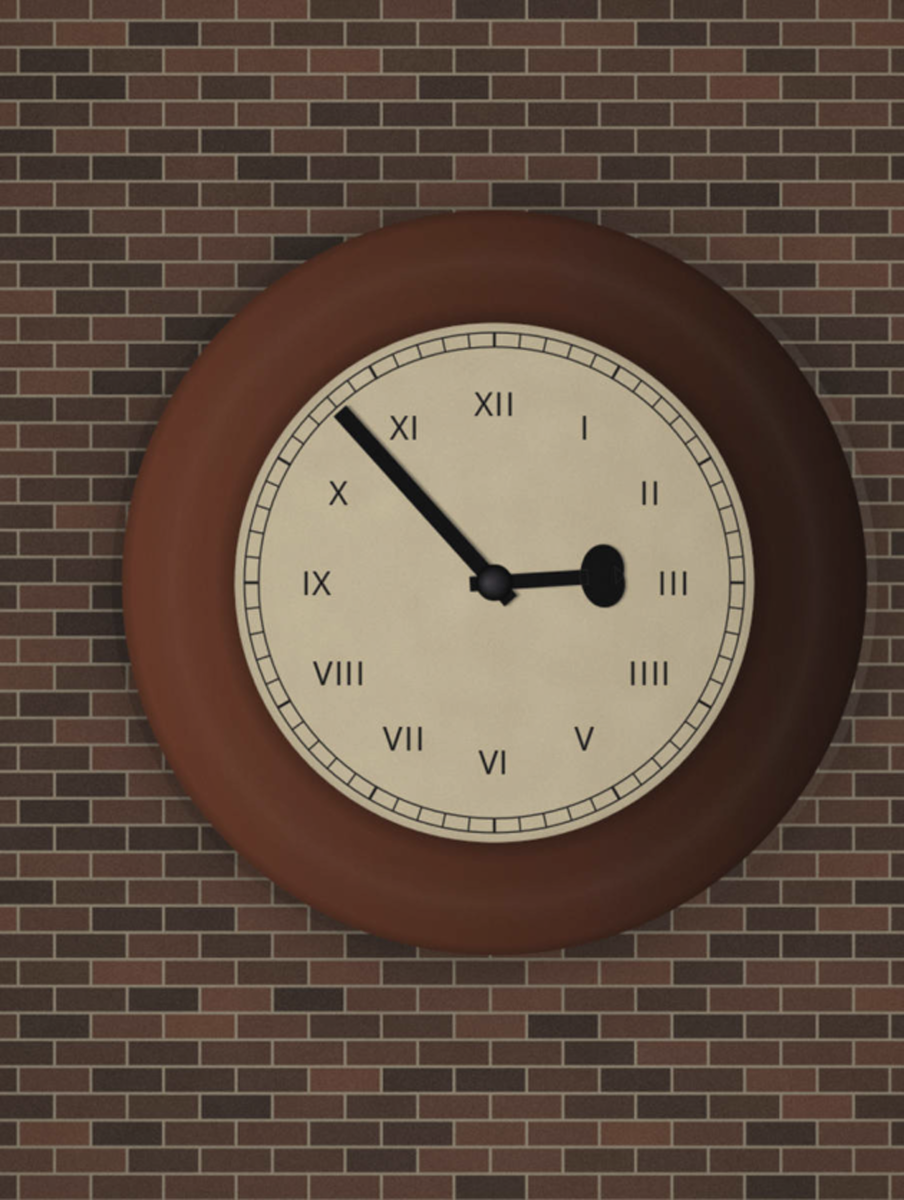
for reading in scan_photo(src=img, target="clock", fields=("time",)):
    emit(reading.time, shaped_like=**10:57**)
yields **2:53**
